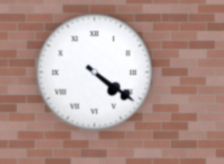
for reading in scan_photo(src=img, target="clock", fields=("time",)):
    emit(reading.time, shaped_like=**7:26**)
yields **4:21**
